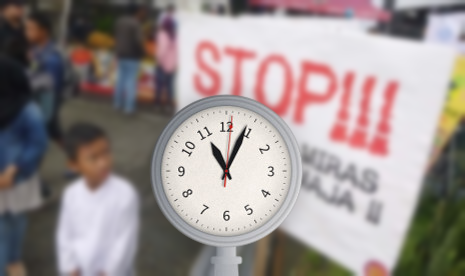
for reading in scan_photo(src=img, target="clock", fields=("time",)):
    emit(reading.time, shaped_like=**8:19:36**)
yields **11:04:01**
